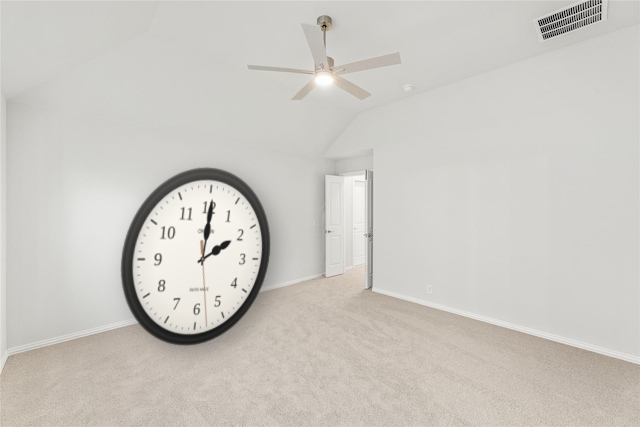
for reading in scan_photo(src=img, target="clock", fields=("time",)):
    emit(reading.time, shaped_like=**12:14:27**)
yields **2:00:28**
